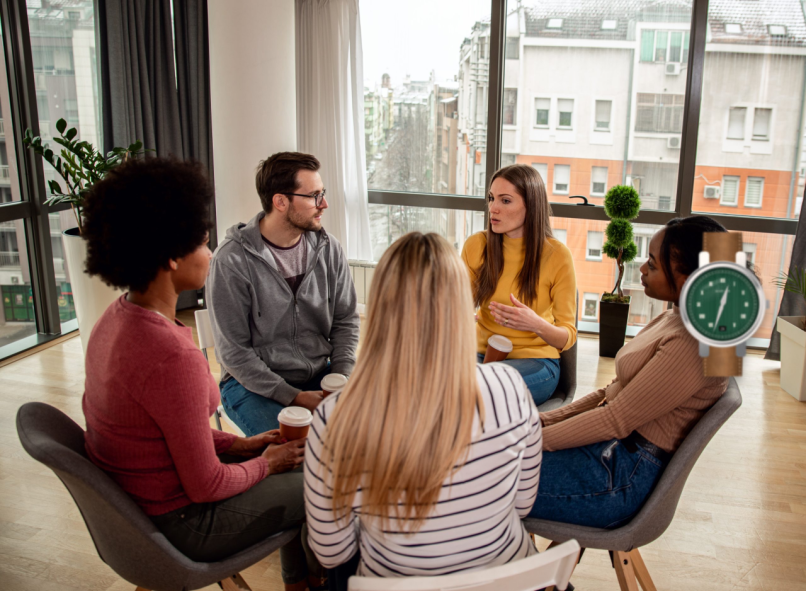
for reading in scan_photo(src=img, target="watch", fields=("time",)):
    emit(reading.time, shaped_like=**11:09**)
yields **12:33**
